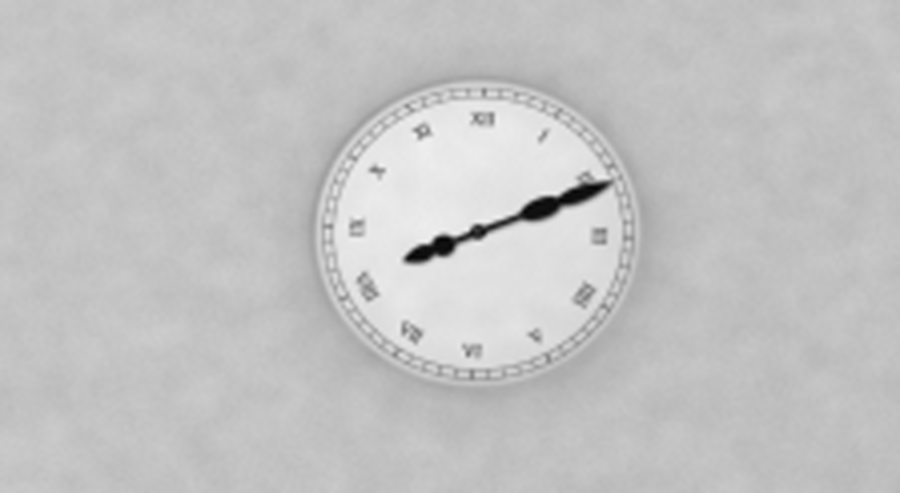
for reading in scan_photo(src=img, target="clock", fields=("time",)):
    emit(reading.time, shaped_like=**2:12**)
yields **8:11**
